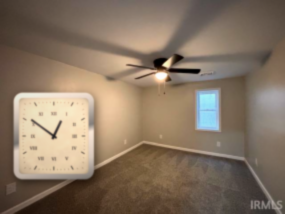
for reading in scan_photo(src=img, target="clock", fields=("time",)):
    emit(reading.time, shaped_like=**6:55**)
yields **12:51**
